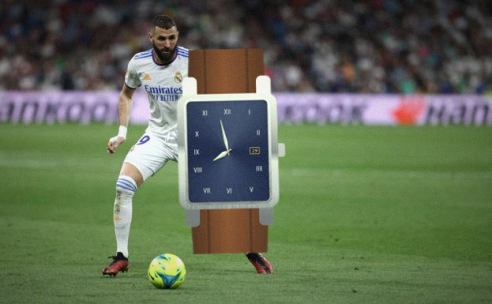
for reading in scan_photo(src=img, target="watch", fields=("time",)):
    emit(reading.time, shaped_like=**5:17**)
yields **7:58**
